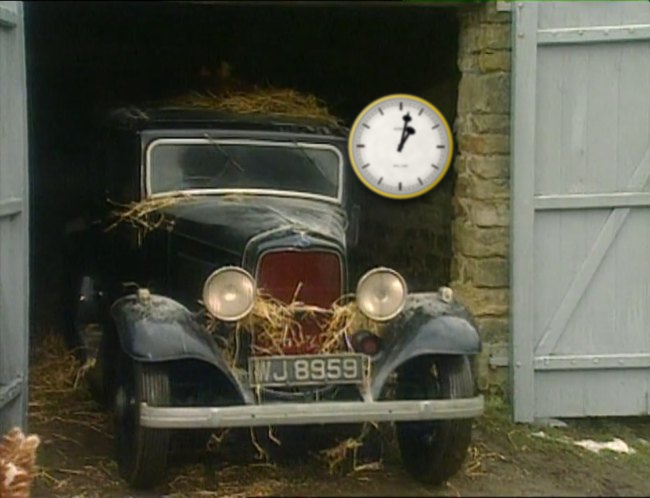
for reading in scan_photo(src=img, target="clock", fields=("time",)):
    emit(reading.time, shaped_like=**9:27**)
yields **1:02**
